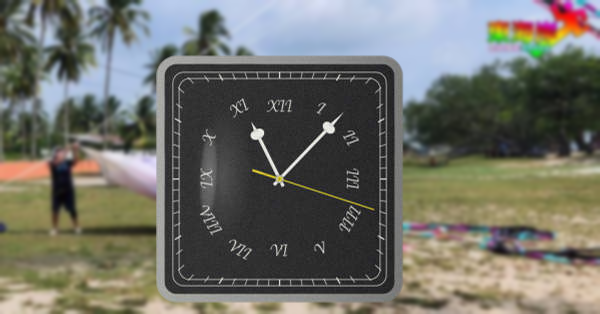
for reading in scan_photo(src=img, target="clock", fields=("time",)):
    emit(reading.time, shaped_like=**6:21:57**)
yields **11:07:18**
